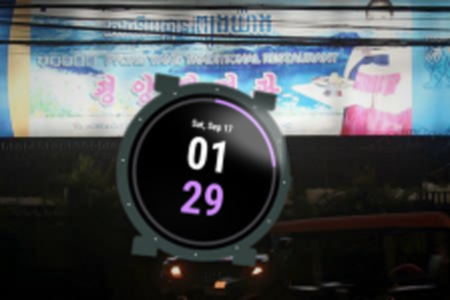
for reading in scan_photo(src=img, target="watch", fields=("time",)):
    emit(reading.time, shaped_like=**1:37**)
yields **1:29**
